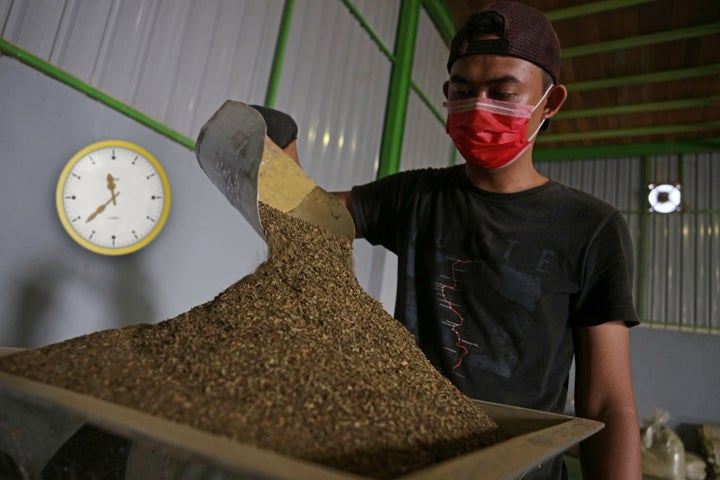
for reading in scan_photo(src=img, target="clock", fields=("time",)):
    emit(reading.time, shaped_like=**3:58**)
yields **11:38**
